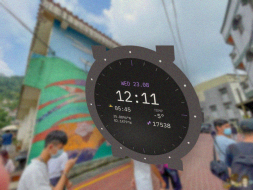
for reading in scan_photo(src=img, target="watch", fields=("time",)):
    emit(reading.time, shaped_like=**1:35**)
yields **12:11**
